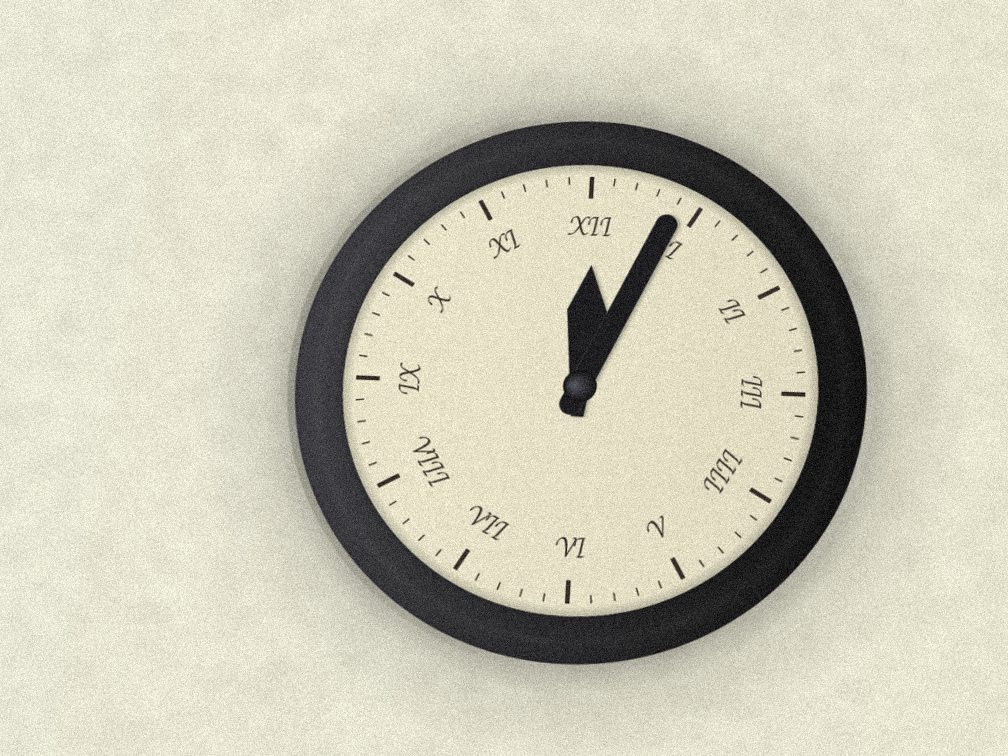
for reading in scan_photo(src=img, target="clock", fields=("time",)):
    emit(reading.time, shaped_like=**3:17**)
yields **12:04**
